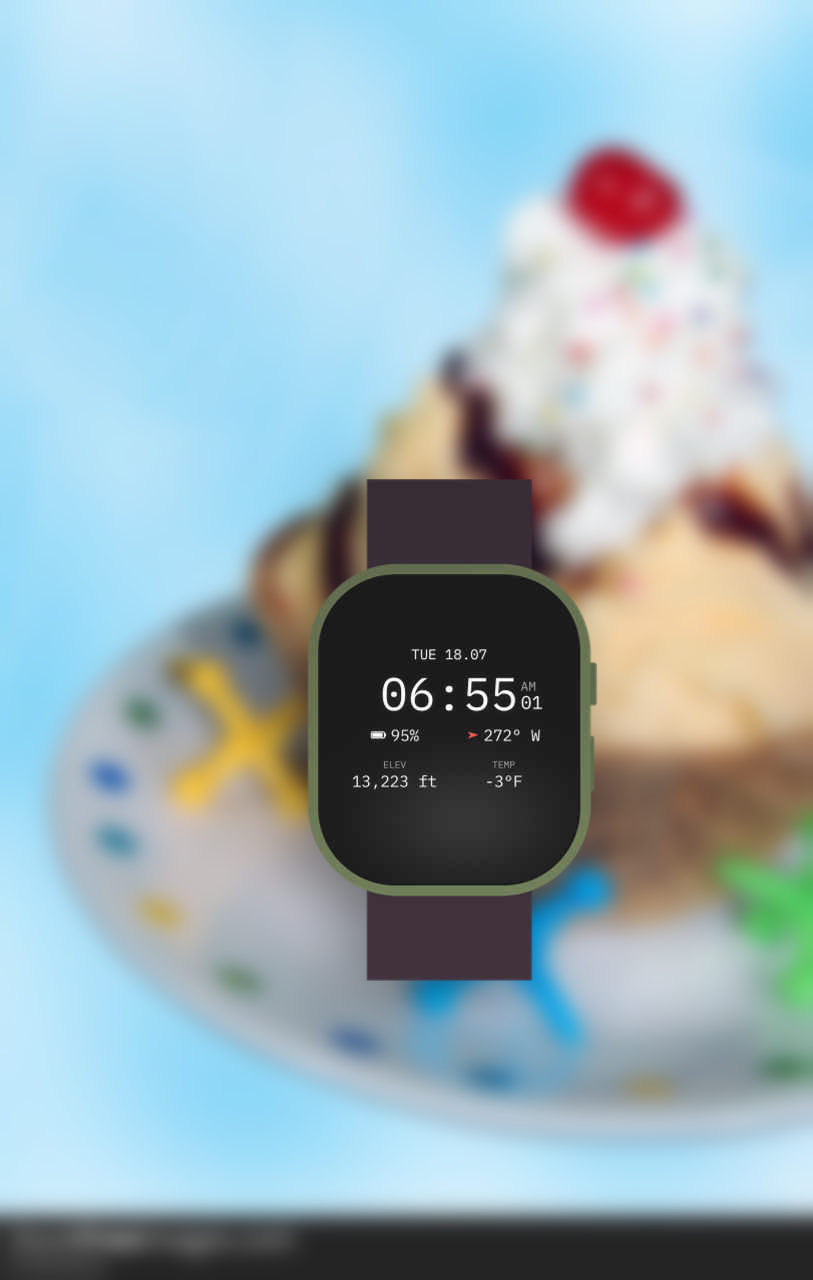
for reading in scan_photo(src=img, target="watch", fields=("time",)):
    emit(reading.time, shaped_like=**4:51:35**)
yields **6:55:01**
